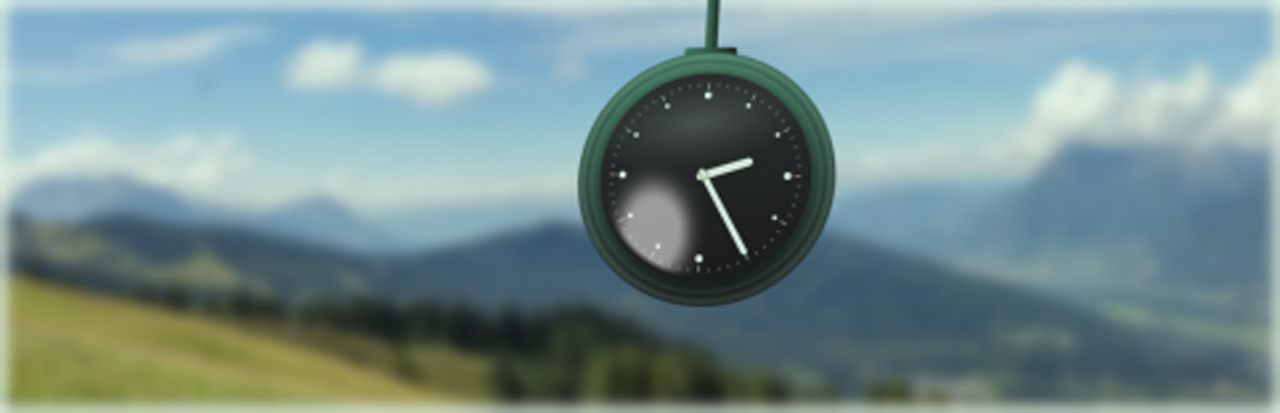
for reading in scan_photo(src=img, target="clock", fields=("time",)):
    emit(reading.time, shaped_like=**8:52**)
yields **2:25**
